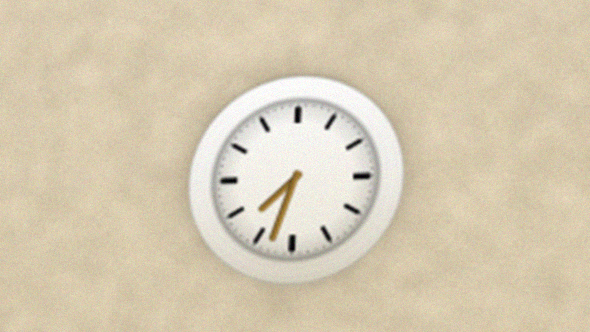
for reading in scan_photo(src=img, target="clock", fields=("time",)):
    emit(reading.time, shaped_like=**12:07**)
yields **7:33**
